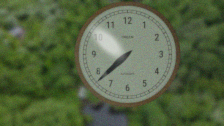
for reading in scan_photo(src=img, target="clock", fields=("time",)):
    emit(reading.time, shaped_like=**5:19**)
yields **7:38**
